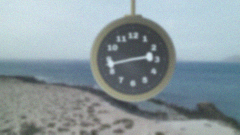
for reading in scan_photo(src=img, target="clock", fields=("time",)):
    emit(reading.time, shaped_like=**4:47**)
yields **2:43**
